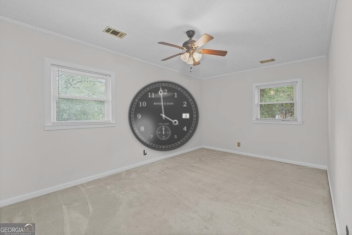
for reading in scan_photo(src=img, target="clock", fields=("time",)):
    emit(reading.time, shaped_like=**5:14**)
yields **3:59**
